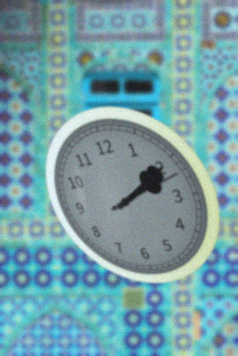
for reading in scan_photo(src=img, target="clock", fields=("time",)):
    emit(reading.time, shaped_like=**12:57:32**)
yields **2:10:12**
